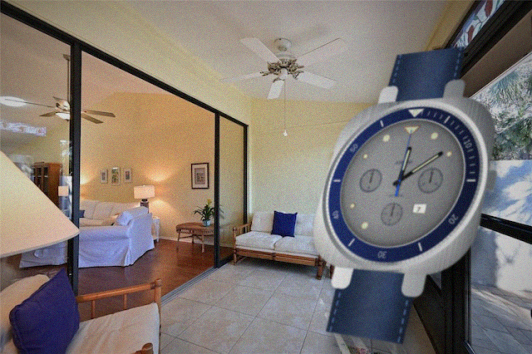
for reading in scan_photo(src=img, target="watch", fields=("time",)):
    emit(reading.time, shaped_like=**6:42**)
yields **12:09**
